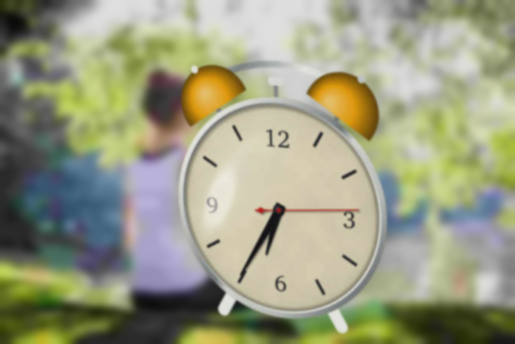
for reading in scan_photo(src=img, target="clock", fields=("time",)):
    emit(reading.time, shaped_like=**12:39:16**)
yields **6:35:14**
